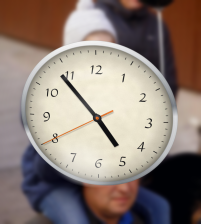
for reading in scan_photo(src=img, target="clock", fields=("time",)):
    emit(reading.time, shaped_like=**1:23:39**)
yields **4:53:40**
